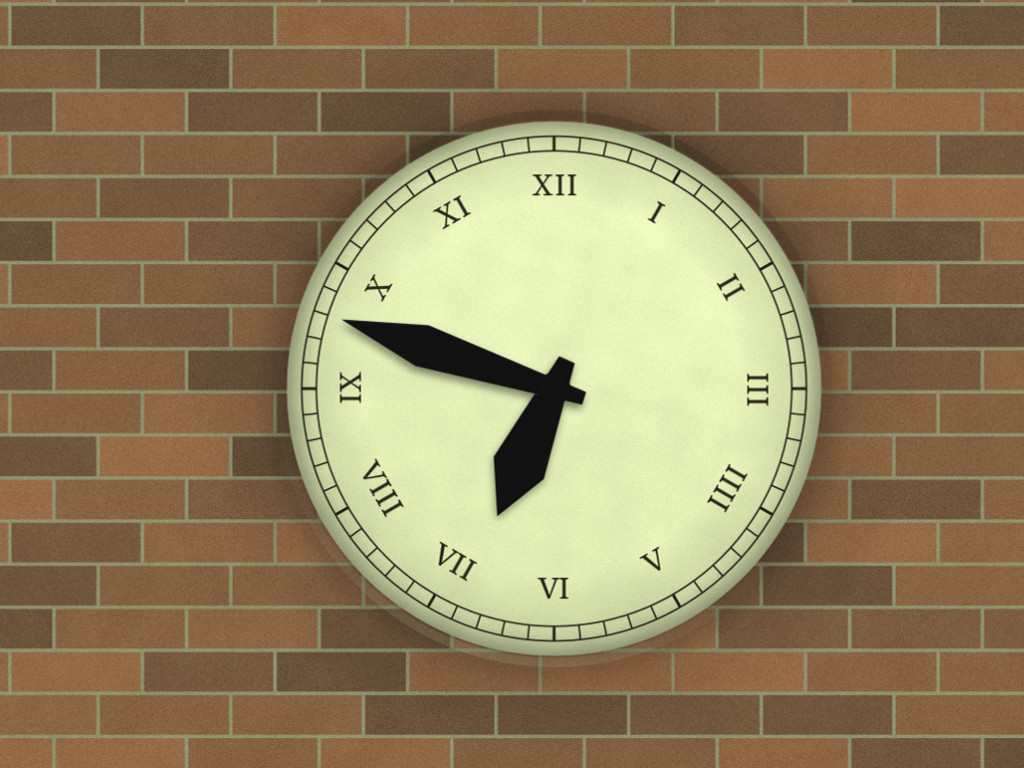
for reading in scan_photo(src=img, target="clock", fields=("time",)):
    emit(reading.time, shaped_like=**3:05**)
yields **6:48**
